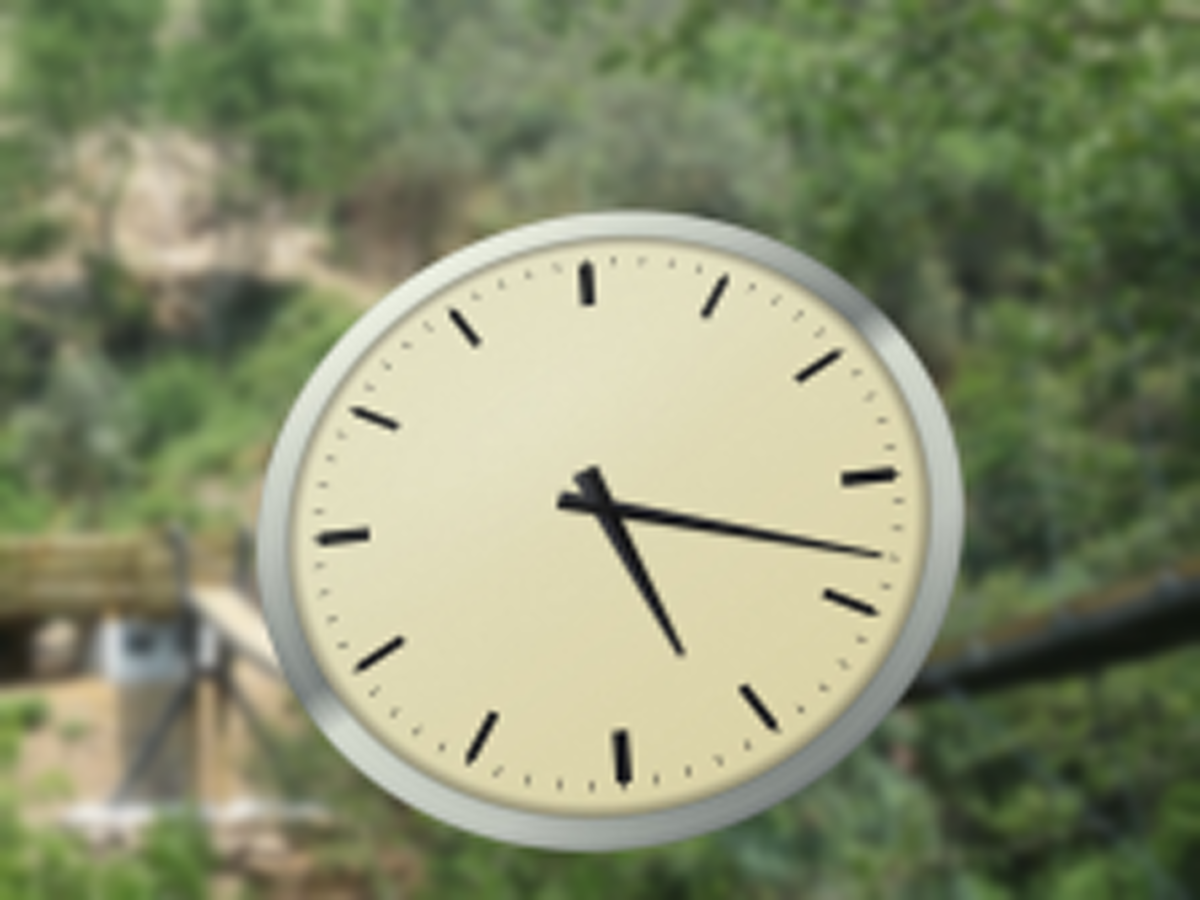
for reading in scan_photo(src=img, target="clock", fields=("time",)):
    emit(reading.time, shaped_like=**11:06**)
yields **5:18**
